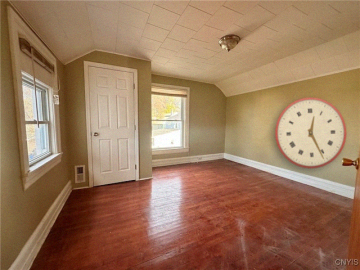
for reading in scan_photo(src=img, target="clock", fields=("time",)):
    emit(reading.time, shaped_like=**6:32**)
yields **12:26**
